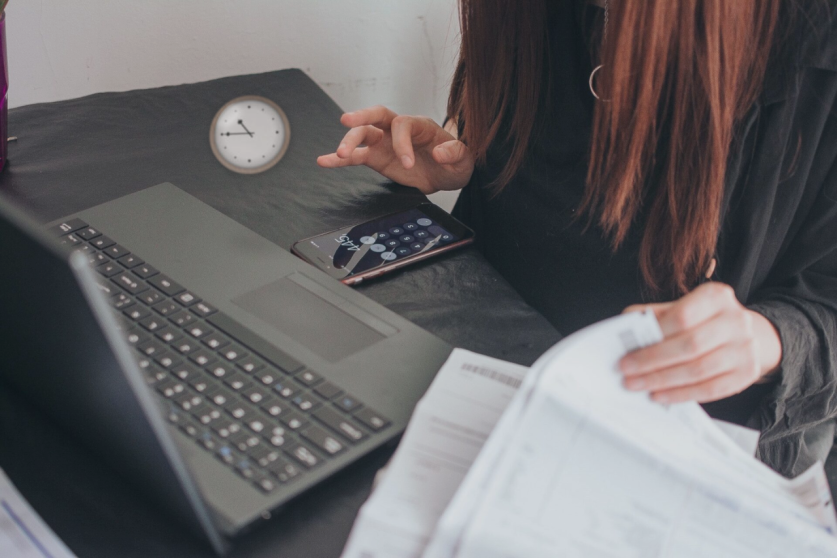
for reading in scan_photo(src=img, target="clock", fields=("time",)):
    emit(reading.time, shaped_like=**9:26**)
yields **10:45**
